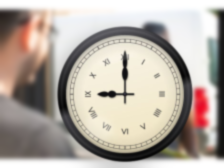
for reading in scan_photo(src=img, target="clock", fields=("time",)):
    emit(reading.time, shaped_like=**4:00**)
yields **9:00**
